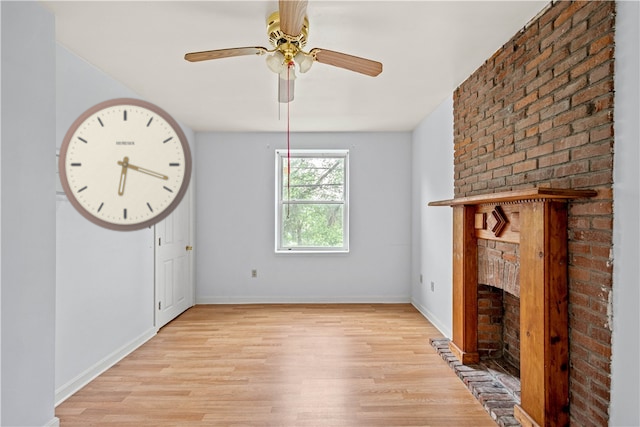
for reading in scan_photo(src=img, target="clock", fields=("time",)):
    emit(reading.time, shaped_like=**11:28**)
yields **6:18**
